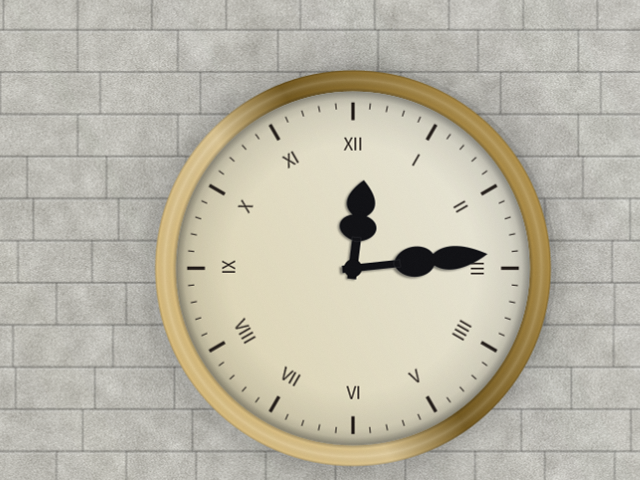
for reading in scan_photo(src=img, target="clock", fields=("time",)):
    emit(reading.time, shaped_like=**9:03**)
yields **12:14**
